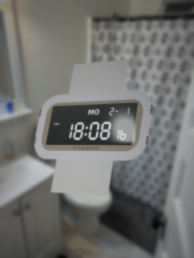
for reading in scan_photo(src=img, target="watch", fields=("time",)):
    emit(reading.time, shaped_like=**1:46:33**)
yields **18:08:16**
